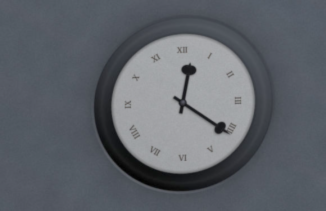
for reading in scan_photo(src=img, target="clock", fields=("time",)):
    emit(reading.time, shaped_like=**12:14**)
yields **12:21**
